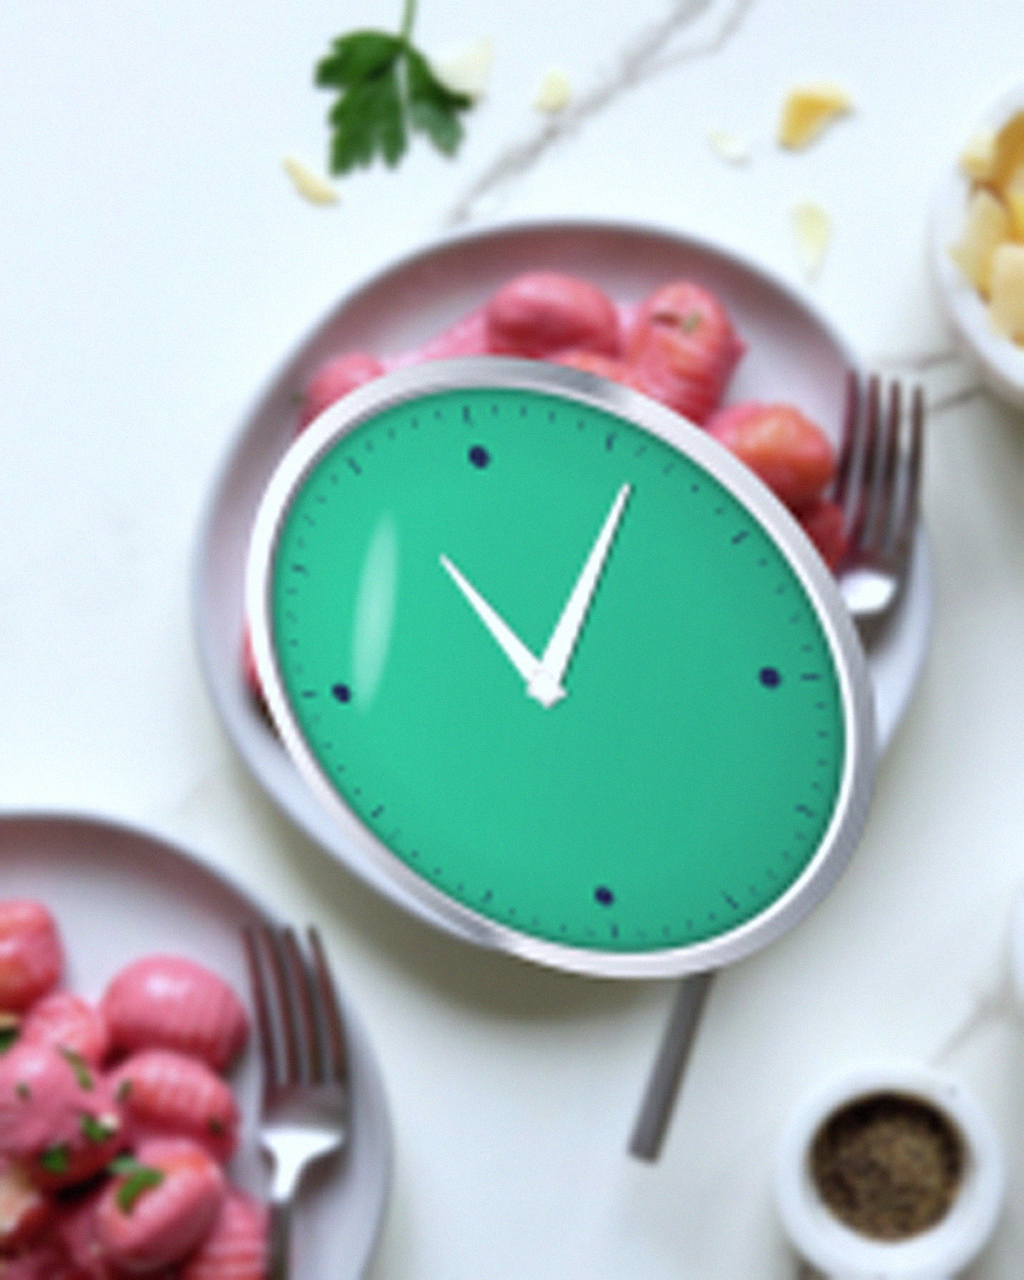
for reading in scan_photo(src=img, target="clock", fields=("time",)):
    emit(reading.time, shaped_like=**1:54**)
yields **11:06**
